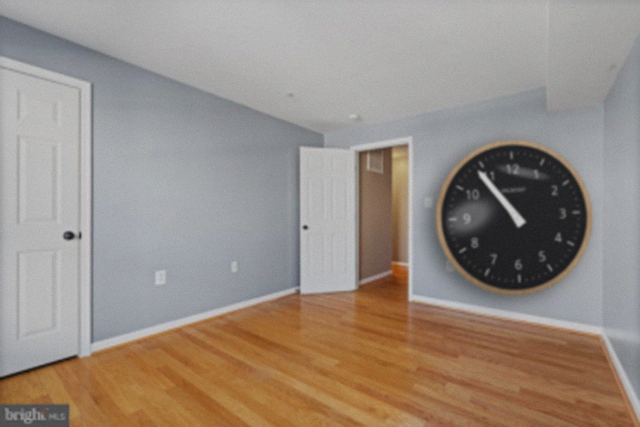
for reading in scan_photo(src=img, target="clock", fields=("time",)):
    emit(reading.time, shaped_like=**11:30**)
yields **10:54**
